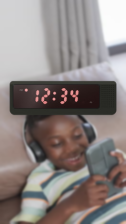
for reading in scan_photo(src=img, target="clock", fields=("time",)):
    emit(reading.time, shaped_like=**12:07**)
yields **12:34**
